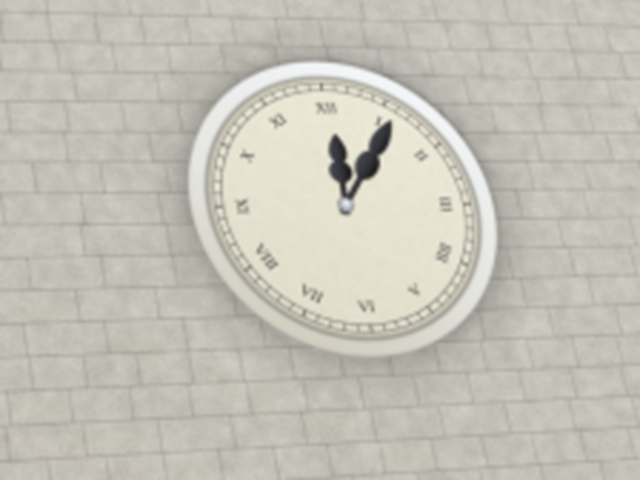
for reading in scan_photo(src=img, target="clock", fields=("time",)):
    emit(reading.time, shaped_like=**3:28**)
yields **12:06**
